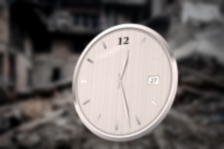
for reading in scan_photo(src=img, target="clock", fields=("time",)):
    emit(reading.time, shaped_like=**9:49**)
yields **12:27**
